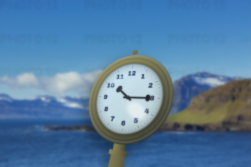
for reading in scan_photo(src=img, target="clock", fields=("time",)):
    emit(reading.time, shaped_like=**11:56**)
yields **10:15**
